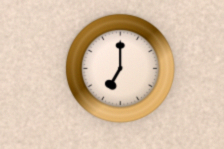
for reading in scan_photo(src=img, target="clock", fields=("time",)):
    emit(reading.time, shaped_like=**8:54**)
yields **7:00**
